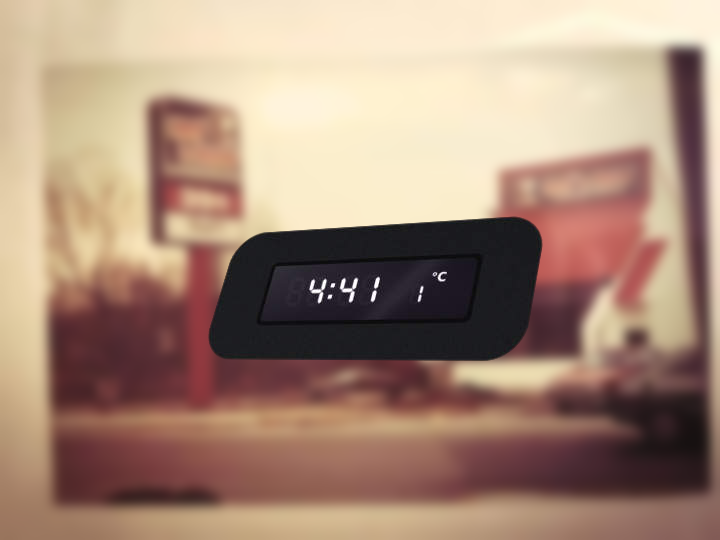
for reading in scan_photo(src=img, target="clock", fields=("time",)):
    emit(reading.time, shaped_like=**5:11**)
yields **4:41**
